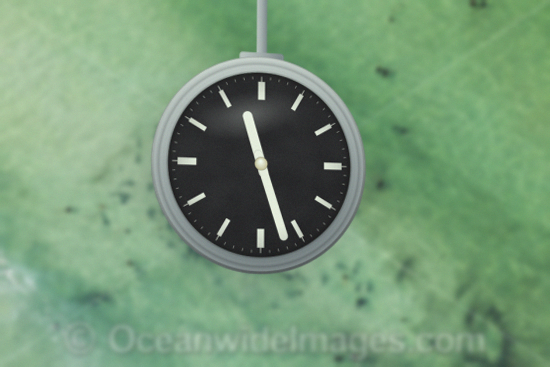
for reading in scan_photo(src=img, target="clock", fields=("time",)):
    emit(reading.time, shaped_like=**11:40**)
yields **11:27**
